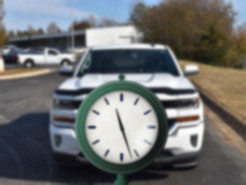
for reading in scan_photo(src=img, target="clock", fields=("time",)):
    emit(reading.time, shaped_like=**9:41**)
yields **11:27**
